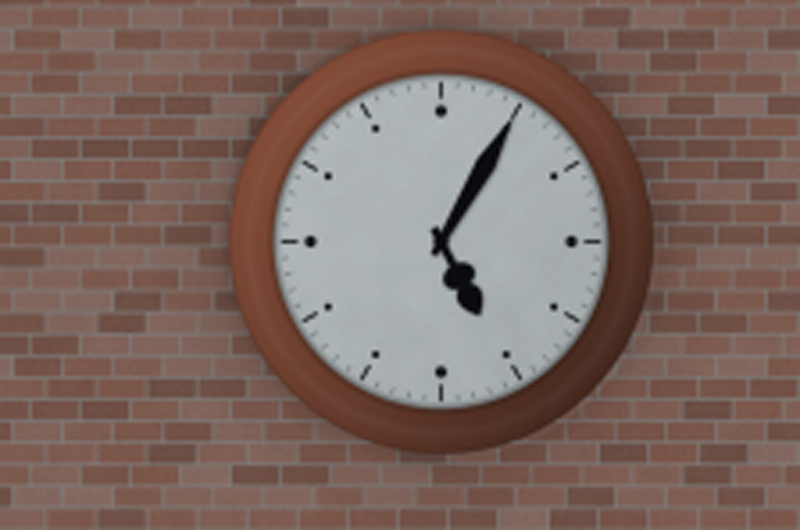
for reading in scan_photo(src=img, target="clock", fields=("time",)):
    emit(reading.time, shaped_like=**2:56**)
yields **5:05**
